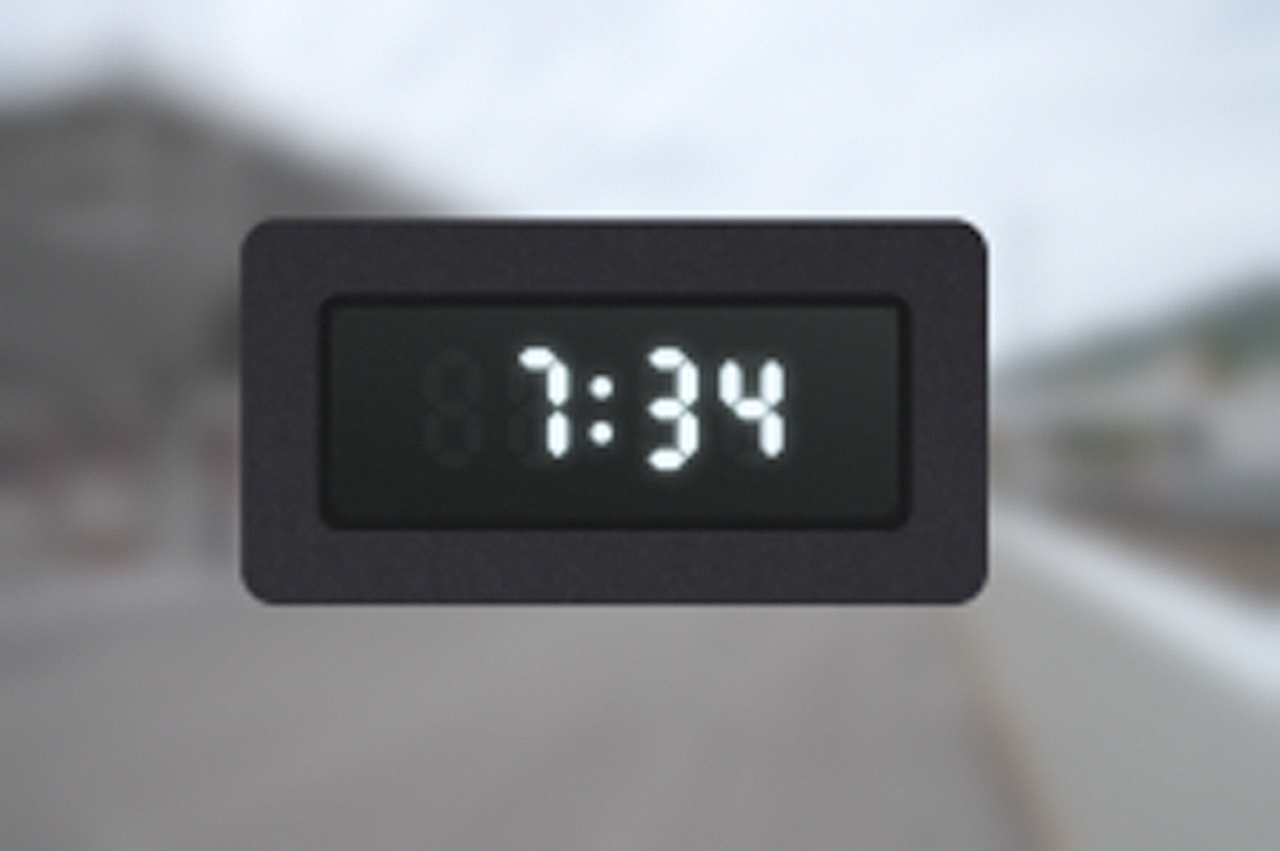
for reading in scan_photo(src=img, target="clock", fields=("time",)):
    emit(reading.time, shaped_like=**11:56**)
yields **7:34**
